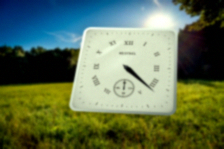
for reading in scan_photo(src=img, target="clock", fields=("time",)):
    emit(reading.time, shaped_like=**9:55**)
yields **4:22**
